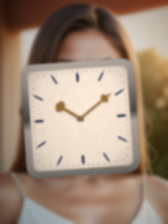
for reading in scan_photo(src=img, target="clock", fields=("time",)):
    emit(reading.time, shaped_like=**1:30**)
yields **10:09**
